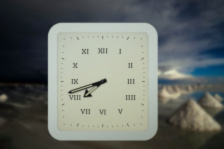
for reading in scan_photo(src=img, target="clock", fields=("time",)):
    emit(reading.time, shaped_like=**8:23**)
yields **7:42**
